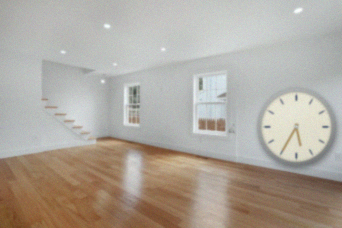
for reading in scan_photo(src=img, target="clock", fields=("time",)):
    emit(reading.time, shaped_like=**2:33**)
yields **5:35**
